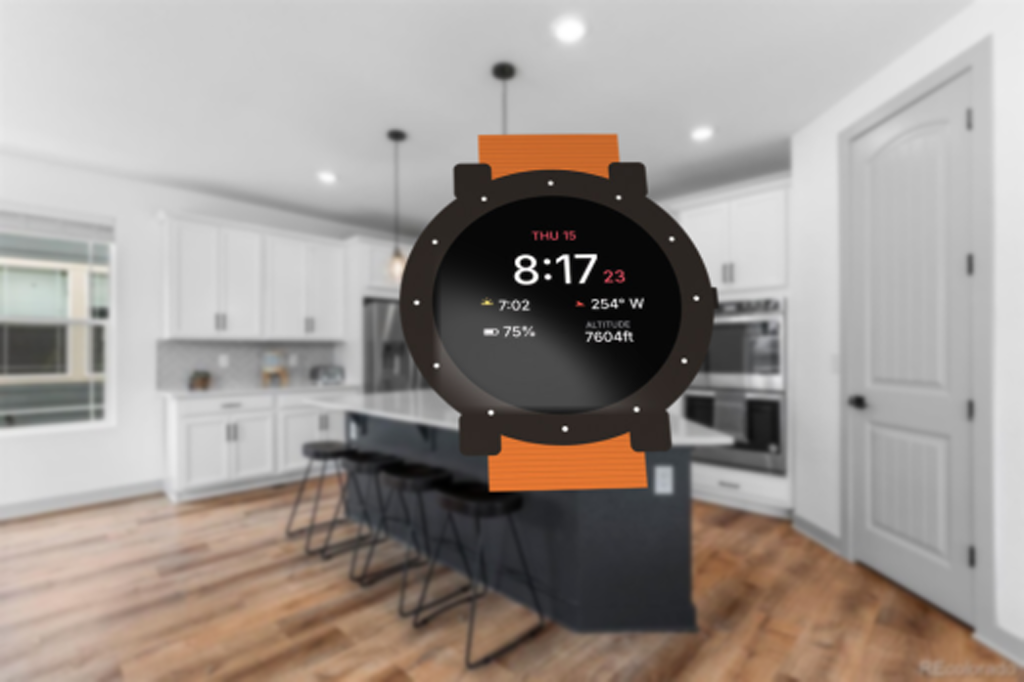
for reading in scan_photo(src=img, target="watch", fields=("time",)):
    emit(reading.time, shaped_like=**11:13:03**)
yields **8:17:23**
